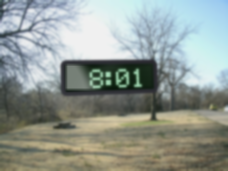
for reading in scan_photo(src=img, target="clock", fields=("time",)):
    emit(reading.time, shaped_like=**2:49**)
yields **8:01**
